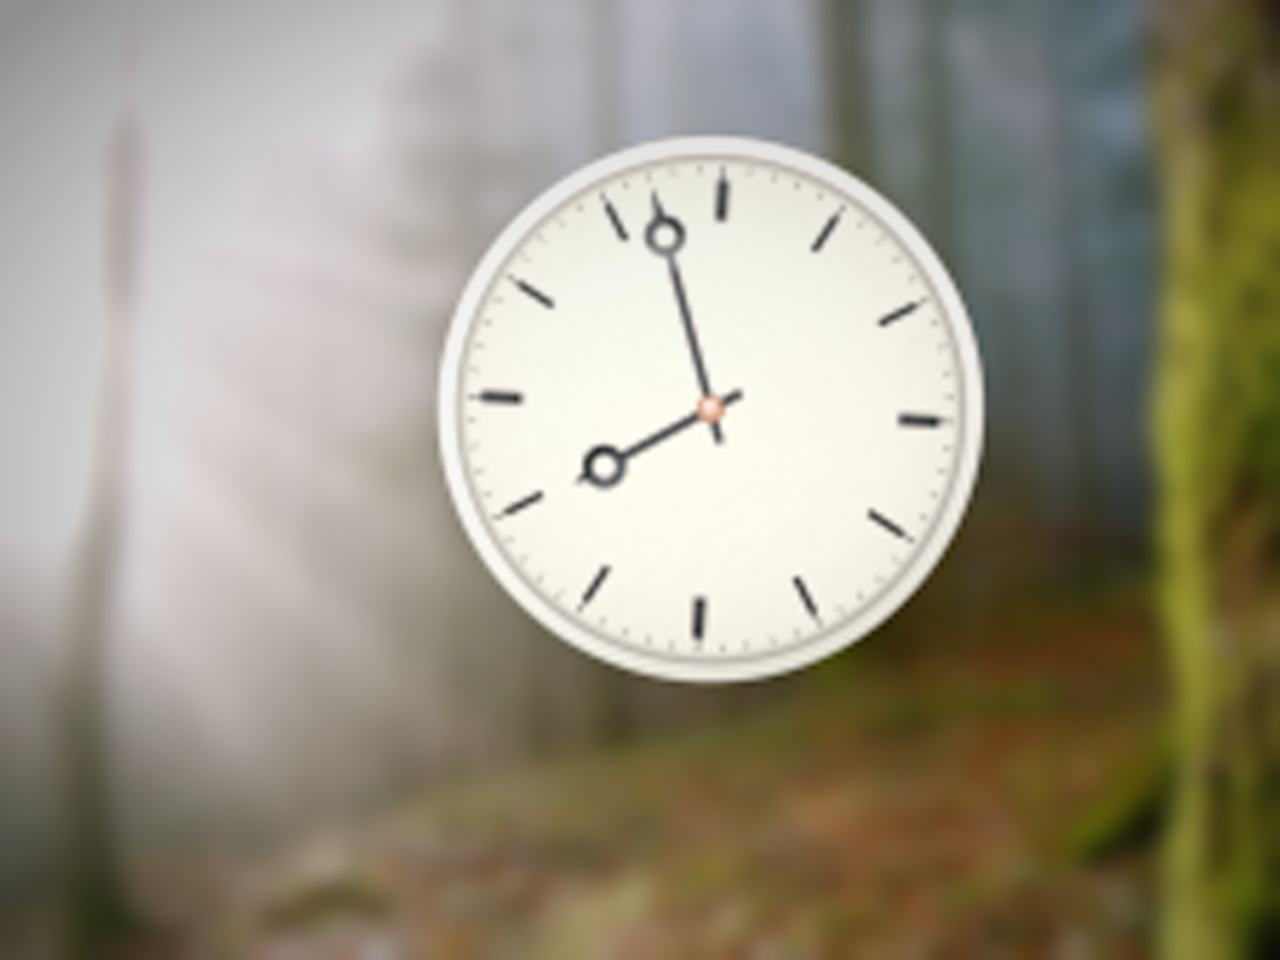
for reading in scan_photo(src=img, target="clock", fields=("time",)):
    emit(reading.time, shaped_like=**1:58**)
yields **7:57**
